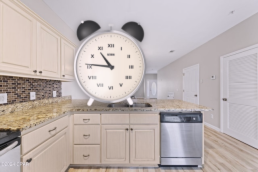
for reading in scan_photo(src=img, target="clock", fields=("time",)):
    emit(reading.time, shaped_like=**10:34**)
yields **10:46**
